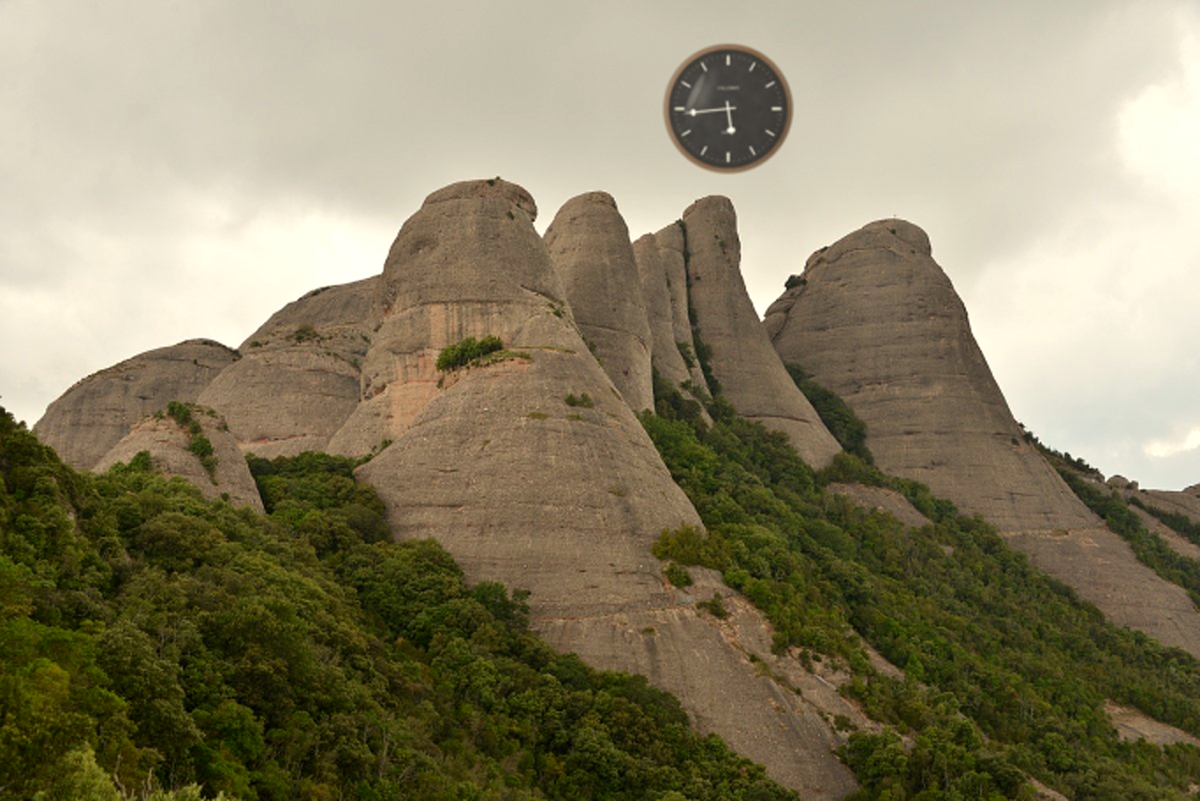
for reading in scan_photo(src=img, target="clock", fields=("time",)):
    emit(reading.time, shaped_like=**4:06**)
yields **5:44**
